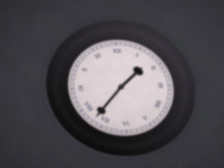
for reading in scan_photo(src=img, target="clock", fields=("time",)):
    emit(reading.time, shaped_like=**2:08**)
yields **1:37**
